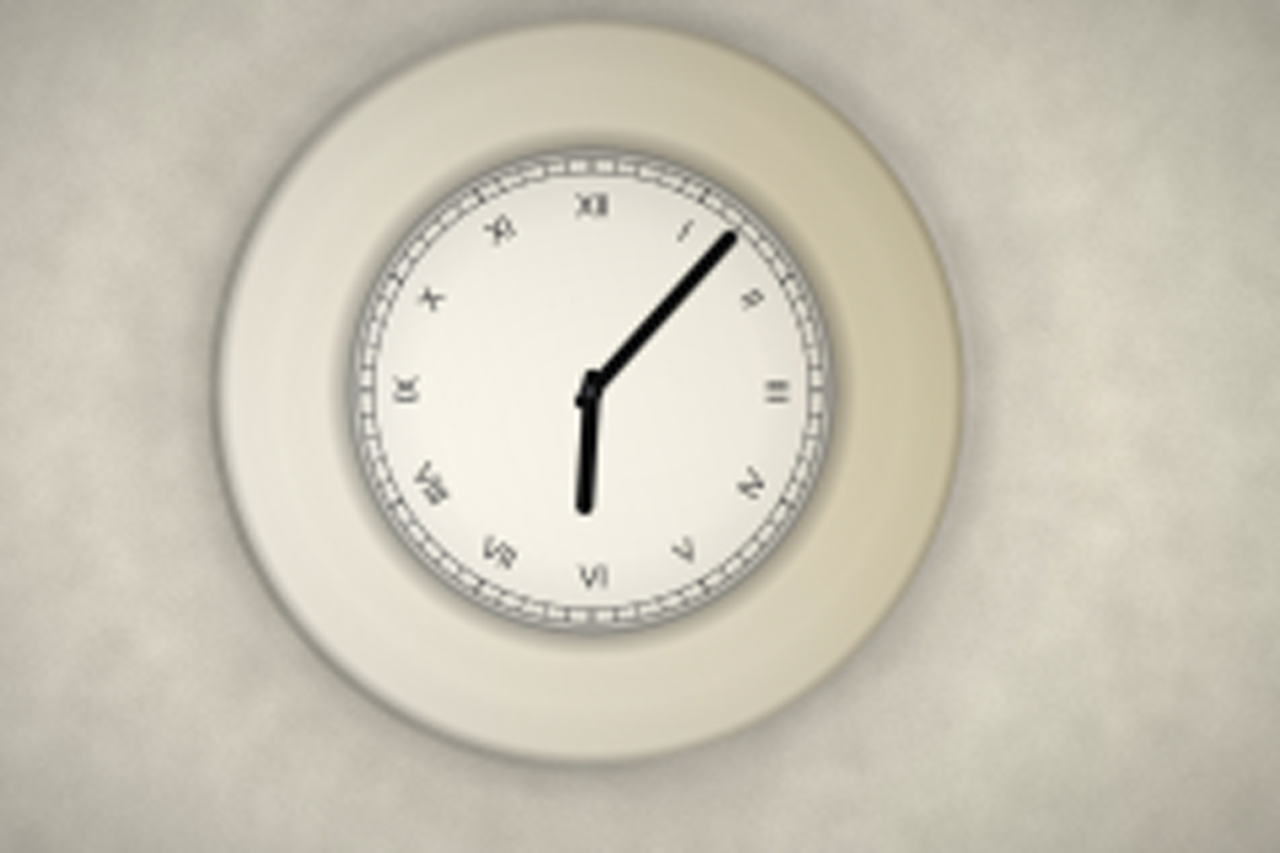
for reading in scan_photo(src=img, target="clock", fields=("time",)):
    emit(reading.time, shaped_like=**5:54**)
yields **6:07**
